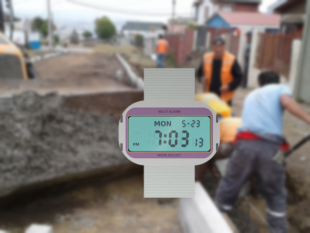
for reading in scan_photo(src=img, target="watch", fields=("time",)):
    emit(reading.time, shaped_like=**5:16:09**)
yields **7:03:13**
